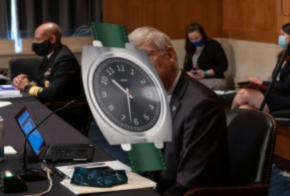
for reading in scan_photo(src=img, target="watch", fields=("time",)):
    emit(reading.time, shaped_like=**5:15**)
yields **10:32**
